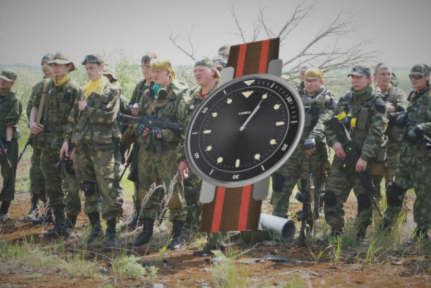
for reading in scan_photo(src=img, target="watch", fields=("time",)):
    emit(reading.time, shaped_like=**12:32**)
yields **1:05**
